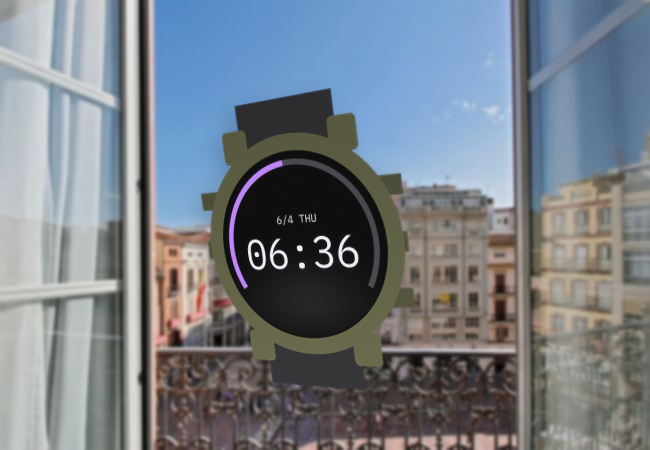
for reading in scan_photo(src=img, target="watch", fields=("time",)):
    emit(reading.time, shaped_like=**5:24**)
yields **6:36**
